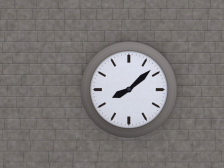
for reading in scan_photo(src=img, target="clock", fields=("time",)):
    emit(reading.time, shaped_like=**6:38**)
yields **8:08**
